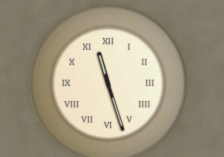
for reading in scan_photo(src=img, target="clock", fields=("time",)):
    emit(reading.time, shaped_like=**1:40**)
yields **11:27**
